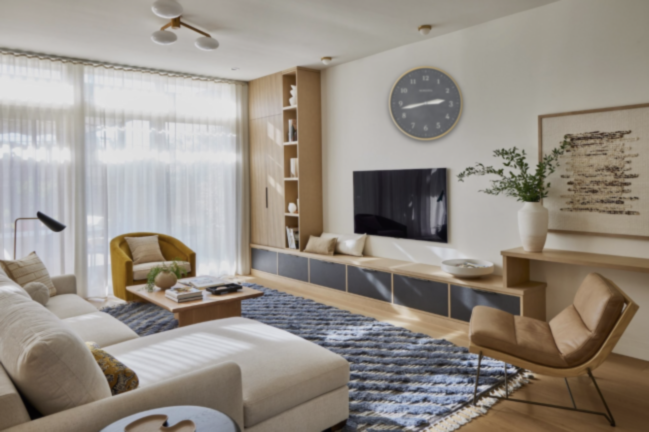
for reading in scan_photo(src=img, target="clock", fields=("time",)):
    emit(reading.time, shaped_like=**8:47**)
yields **2:43**
